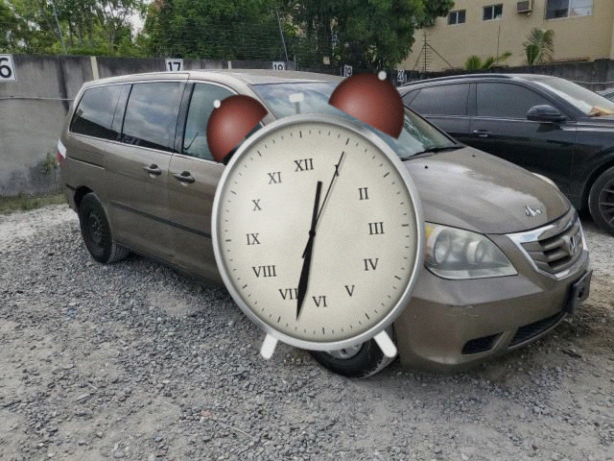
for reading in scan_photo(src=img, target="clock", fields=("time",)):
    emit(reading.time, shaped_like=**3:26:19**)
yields **12:33:05**
